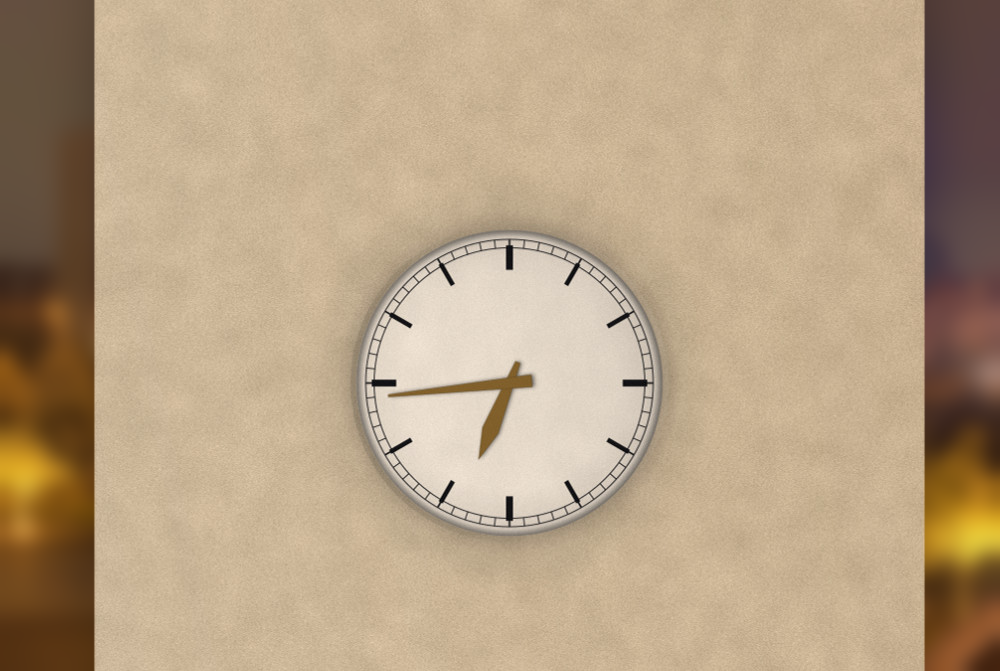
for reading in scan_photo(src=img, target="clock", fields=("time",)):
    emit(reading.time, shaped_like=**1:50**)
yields **6:44**
